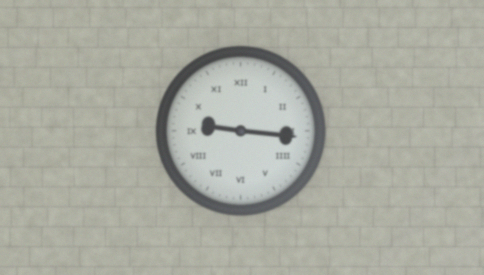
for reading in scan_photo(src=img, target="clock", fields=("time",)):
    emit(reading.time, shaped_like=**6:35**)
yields **9:16**
